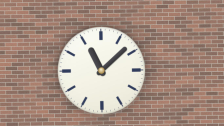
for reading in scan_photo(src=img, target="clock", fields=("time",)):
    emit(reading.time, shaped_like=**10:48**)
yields **11:08**
